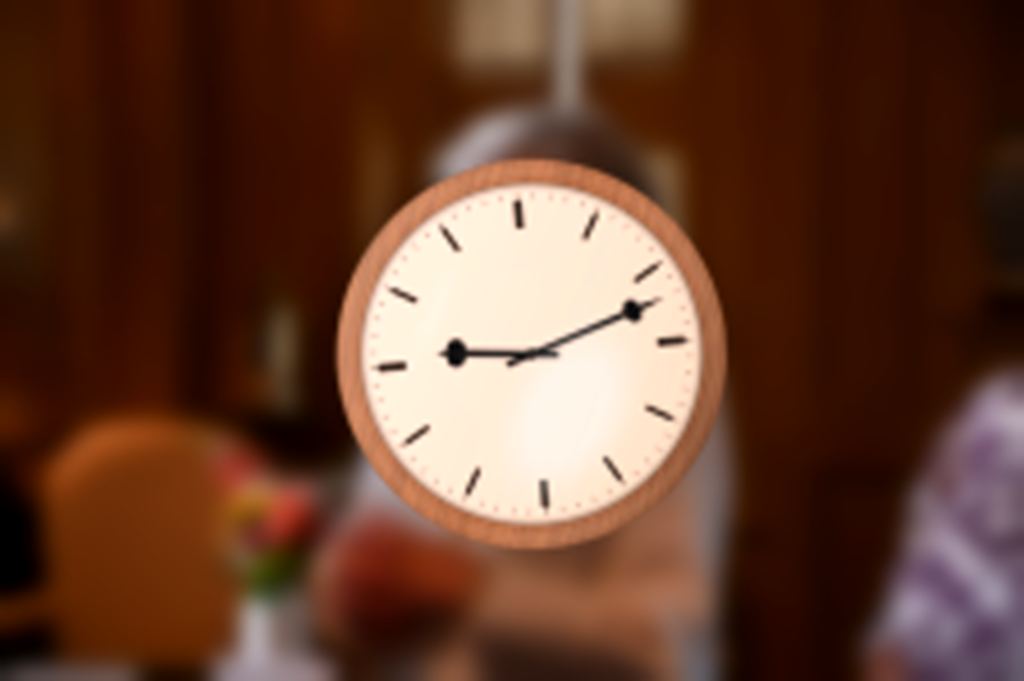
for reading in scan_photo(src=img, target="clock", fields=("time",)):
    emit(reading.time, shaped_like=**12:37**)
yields **9:12**
